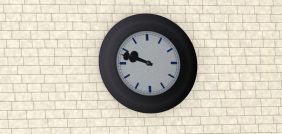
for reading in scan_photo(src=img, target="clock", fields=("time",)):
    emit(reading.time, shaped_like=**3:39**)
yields **9:48**
